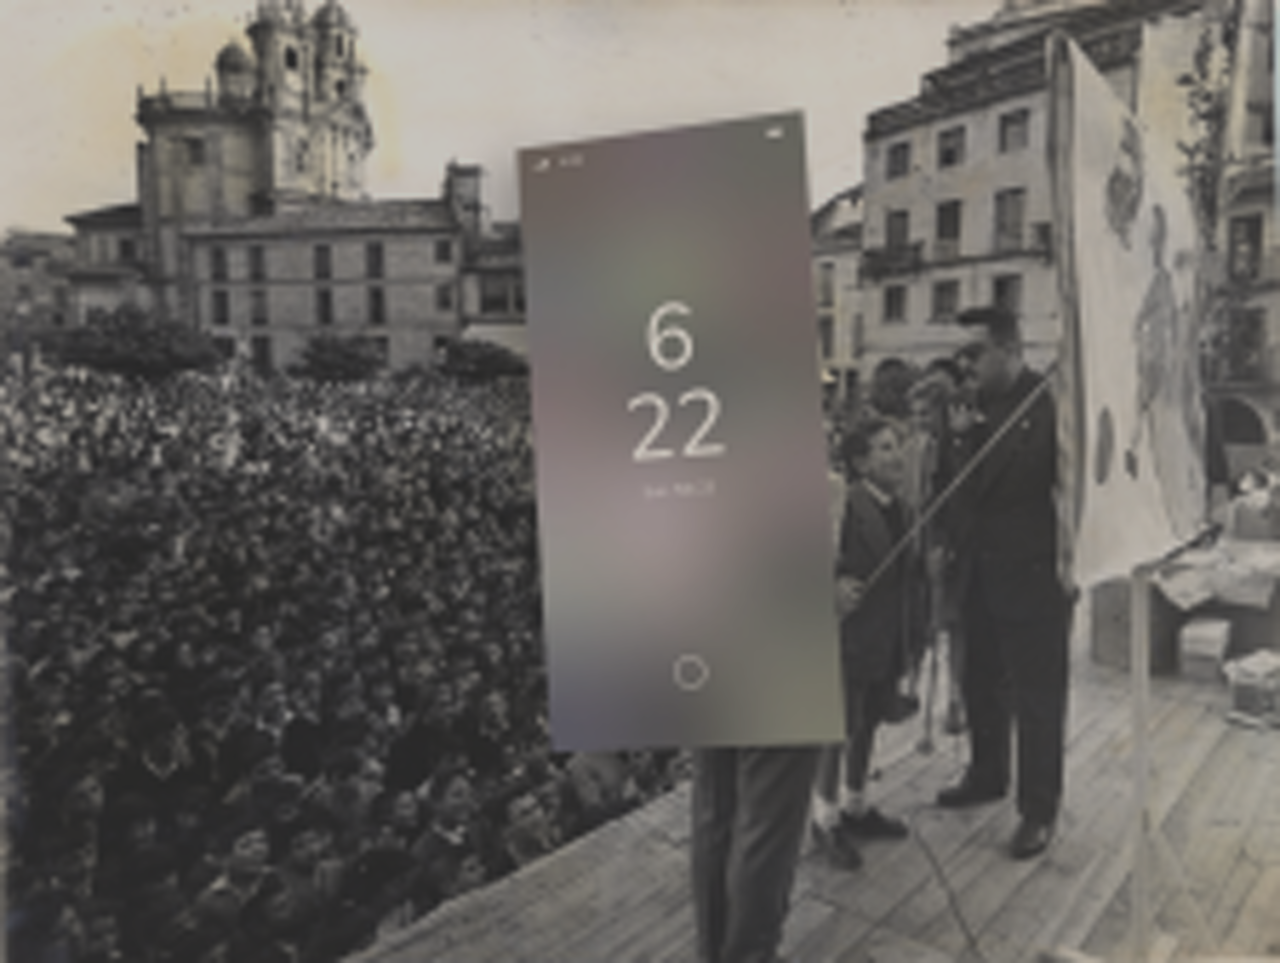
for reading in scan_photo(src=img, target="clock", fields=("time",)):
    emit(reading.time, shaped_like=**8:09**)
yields **6:22**
